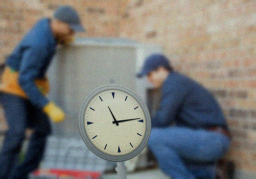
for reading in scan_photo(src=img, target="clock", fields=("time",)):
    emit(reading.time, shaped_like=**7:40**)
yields **11:14**
